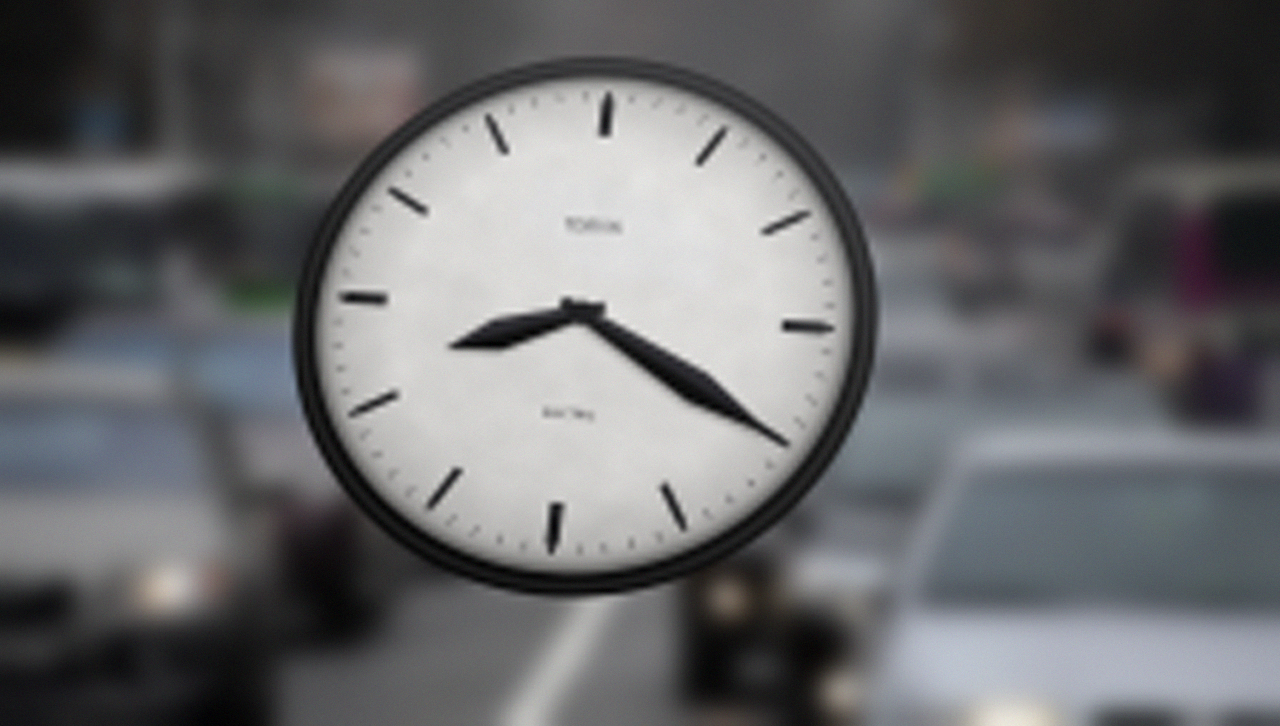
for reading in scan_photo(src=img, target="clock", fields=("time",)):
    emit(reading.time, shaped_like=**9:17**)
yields **8:20**
